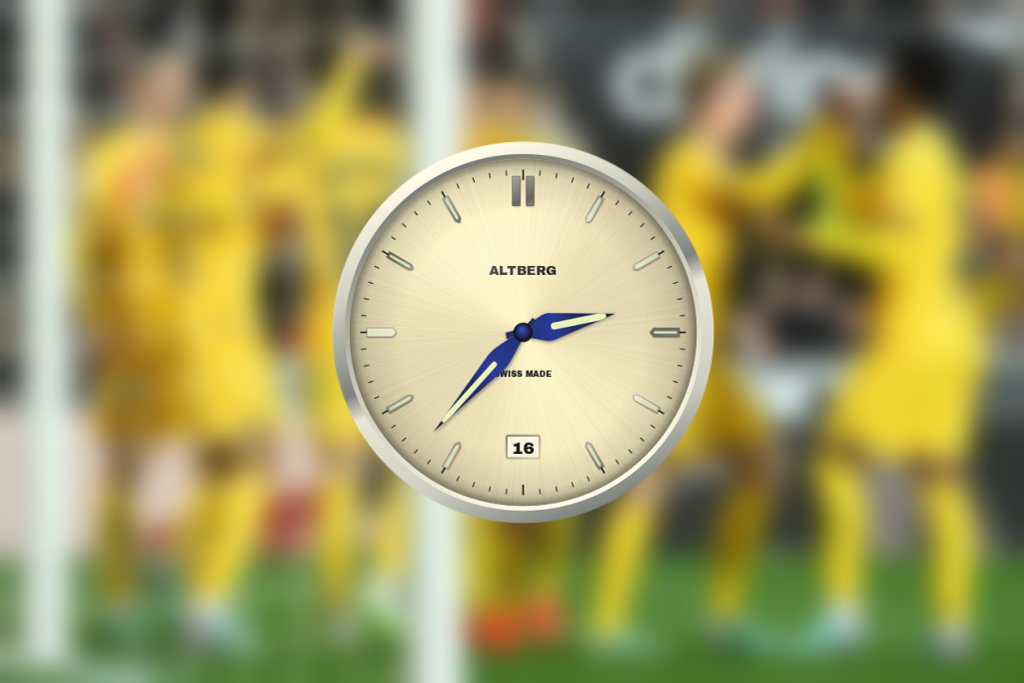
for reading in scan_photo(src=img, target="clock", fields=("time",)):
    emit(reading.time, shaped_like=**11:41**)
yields **2:37**
